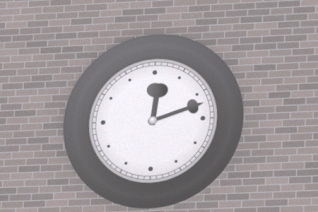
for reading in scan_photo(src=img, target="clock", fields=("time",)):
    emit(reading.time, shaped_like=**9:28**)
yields **12:12**
